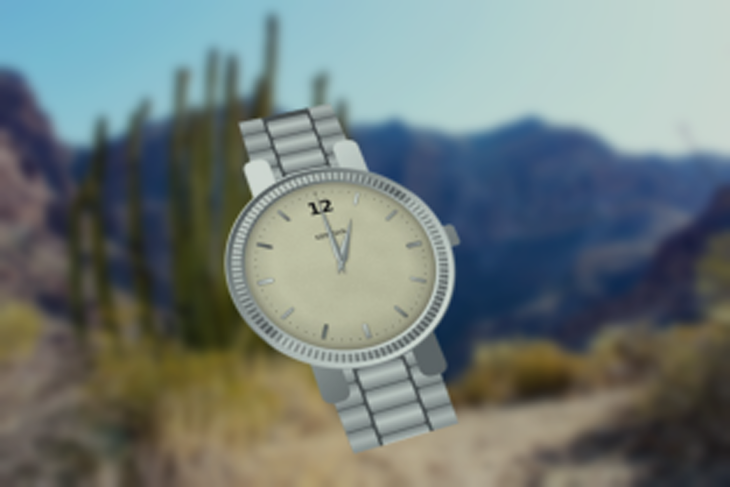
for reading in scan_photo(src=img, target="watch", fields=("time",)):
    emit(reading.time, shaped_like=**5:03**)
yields **1:00**
